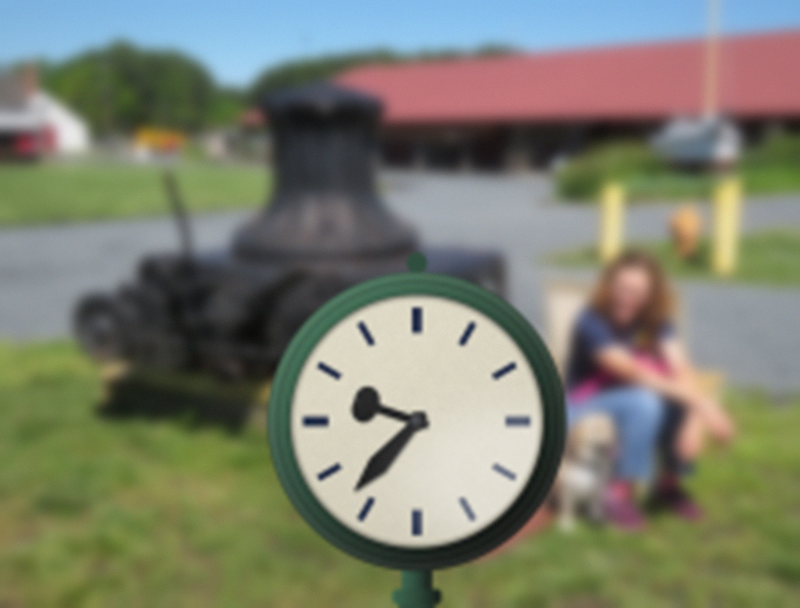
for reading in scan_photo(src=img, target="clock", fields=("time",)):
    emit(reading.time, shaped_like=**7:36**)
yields **9:37**
